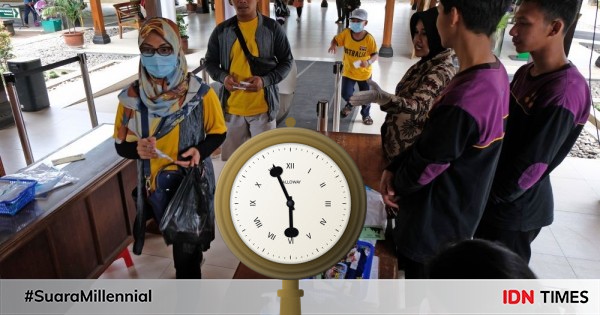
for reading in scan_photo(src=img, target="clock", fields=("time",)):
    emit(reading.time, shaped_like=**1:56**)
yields **5:56**
